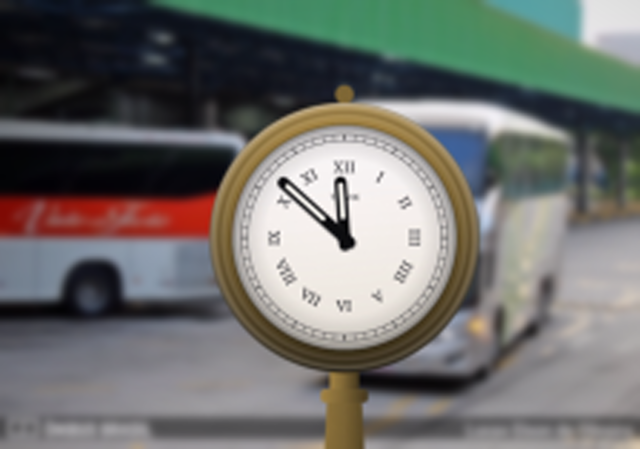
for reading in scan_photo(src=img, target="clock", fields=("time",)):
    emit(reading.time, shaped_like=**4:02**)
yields **11:52**
